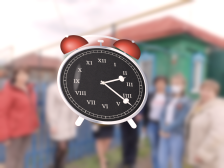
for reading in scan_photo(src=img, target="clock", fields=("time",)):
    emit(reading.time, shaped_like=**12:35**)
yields **2:22**
